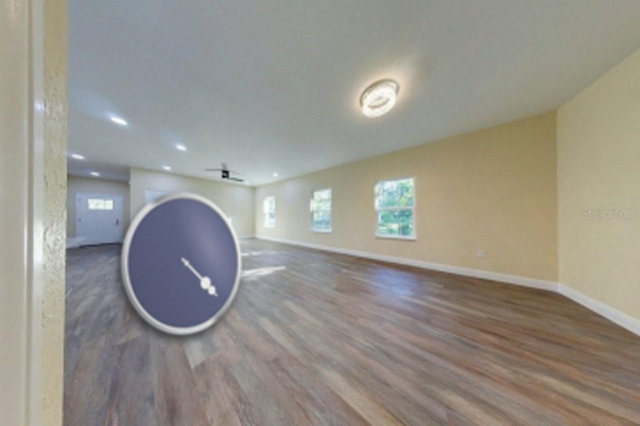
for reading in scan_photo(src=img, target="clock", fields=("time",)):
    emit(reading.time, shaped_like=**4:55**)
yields **4:22**
